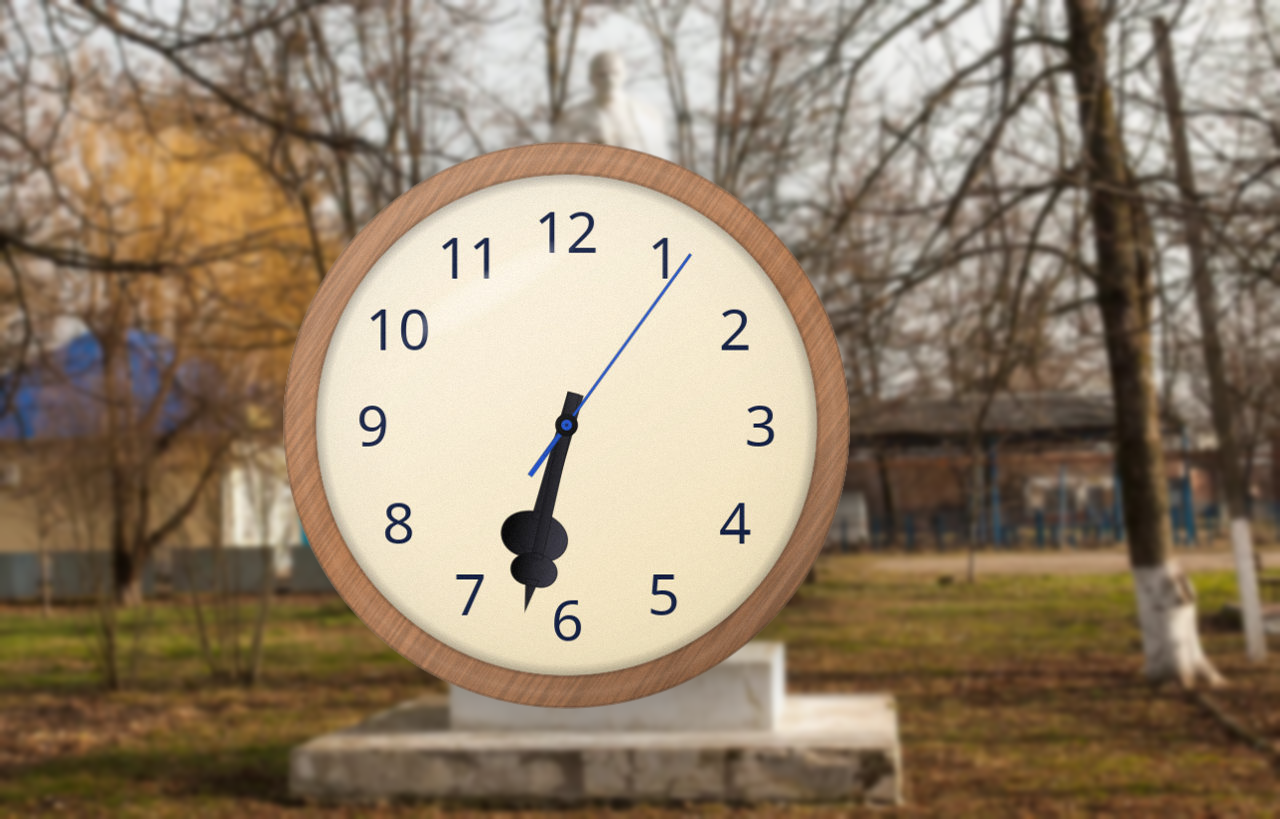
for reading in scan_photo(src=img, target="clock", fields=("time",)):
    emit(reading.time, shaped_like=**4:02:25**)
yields **6:32:06**
